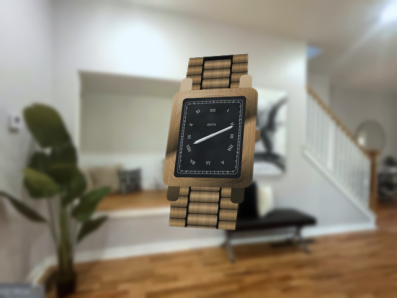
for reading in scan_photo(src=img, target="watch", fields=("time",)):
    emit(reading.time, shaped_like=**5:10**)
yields **8:11**
